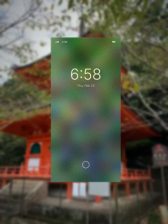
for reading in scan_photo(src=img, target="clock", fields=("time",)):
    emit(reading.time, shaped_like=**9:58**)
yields **6:58**
